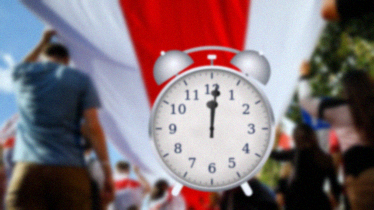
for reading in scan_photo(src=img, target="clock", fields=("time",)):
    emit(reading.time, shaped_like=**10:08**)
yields **12:01**
